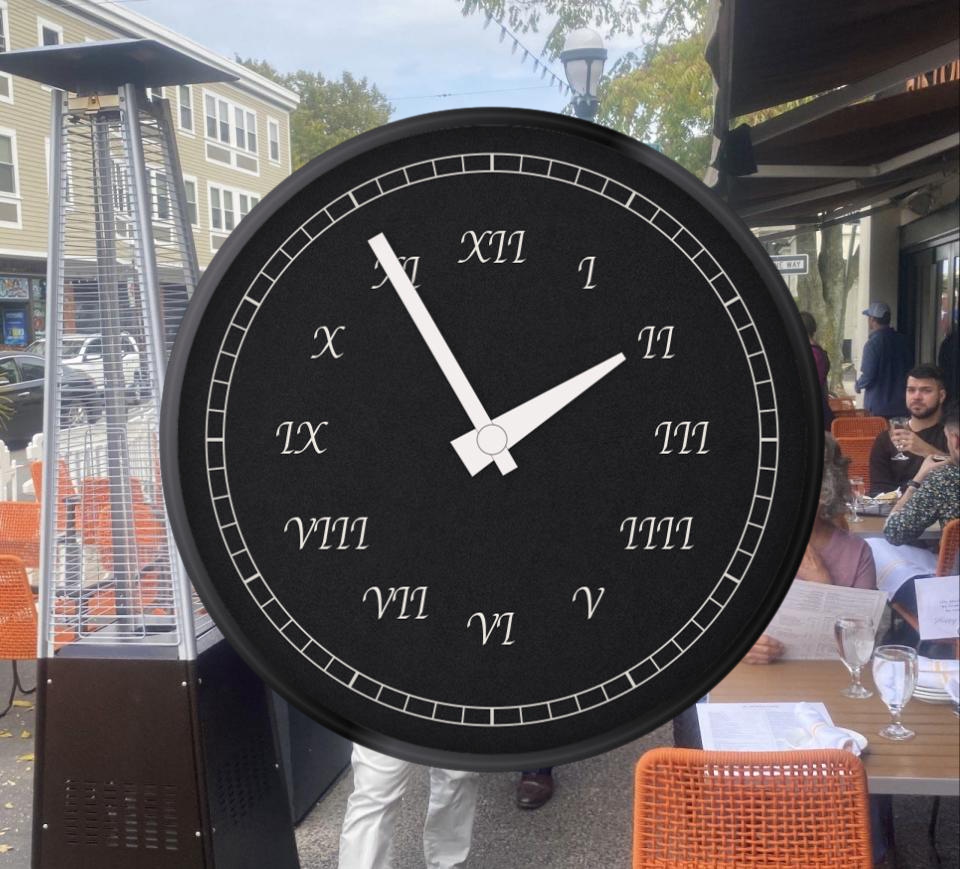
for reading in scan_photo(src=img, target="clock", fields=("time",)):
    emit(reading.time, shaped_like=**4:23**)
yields **1:55**
